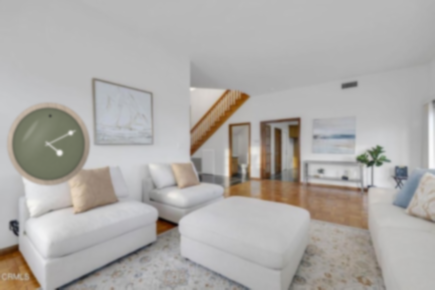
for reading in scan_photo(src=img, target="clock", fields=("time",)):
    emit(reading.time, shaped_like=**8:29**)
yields **4:10**
